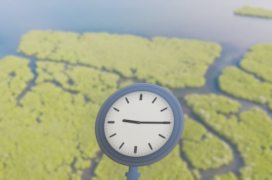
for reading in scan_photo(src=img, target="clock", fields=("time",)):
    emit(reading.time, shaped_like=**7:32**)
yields **9:15**
